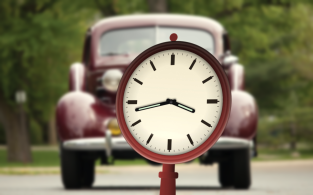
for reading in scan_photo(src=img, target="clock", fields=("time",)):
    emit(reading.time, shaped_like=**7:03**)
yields **3:43**
